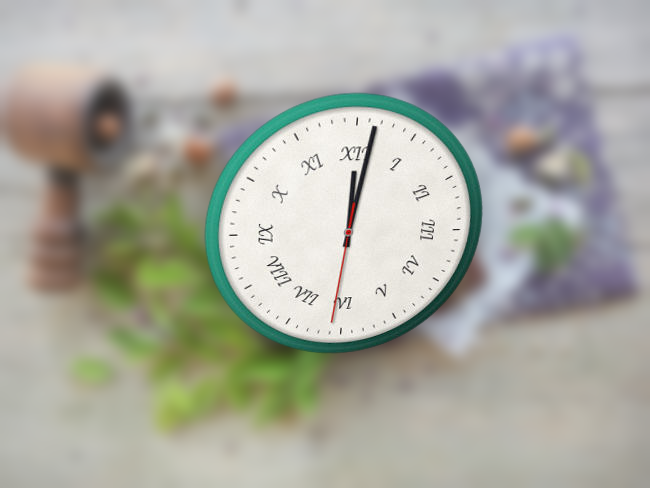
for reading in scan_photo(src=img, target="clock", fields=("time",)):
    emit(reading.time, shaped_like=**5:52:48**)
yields **12:01:31**
